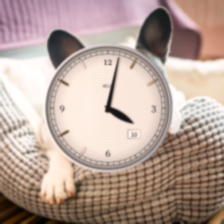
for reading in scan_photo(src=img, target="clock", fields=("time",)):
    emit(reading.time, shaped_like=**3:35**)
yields **4:02**
